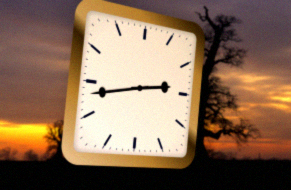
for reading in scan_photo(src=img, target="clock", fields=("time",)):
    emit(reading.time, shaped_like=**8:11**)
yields **2:43**
